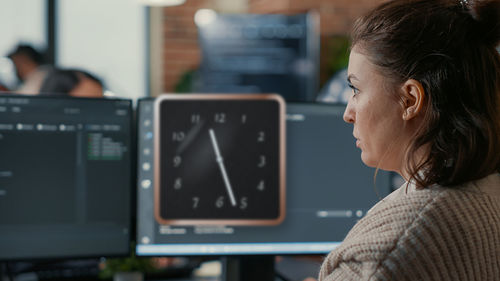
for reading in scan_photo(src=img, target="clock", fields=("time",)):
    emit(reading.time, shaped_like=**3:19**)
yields **11:27**
